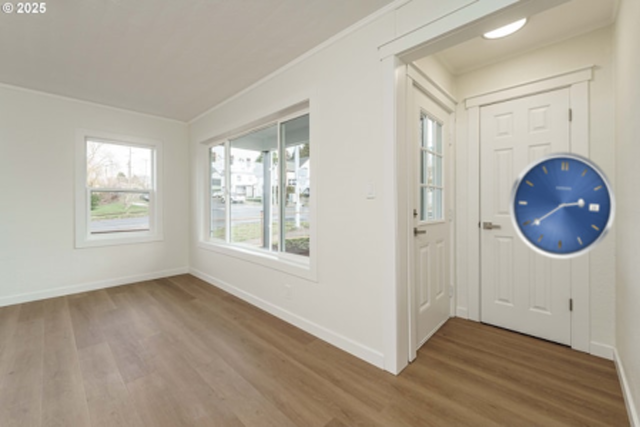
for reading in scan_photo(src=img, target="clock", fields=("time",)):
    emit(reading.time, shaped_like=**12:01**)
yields **2:39**
